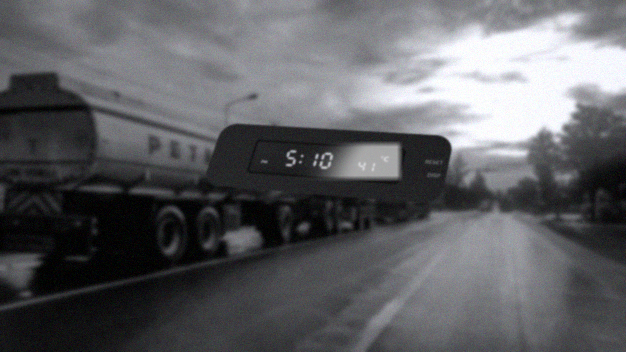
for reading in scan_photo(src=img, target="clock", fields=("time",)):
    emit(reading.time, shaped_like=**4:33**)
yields **5:10**
